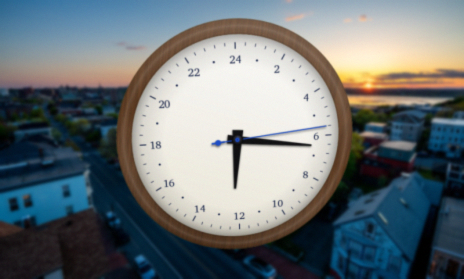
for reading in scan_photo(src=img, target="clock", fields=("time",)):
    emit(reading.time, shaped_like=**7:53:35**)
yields **12:16:14**
